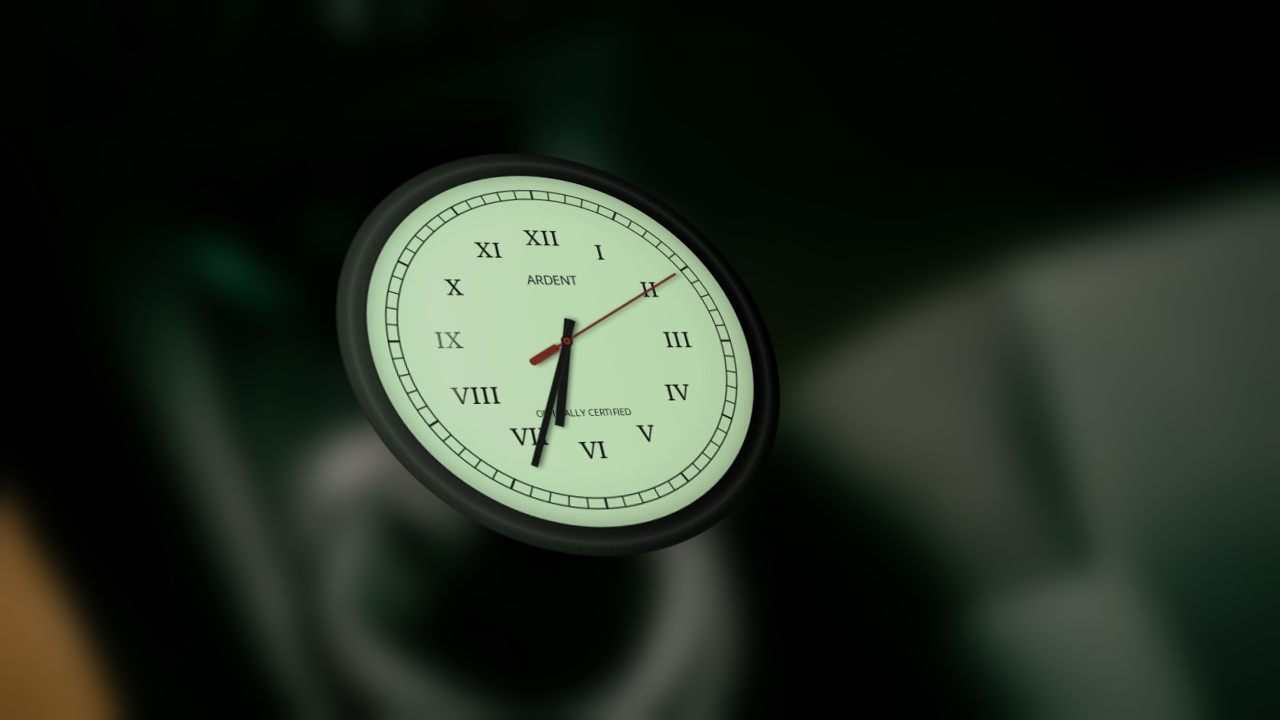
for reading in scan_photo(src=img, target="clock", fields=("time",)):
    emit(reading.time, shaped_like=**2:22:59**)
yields **6:34:10**
